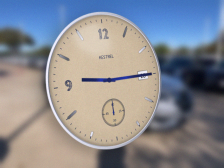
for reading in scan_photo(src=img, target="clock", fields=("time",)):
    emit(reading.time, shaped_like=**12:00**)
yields **9:15**
